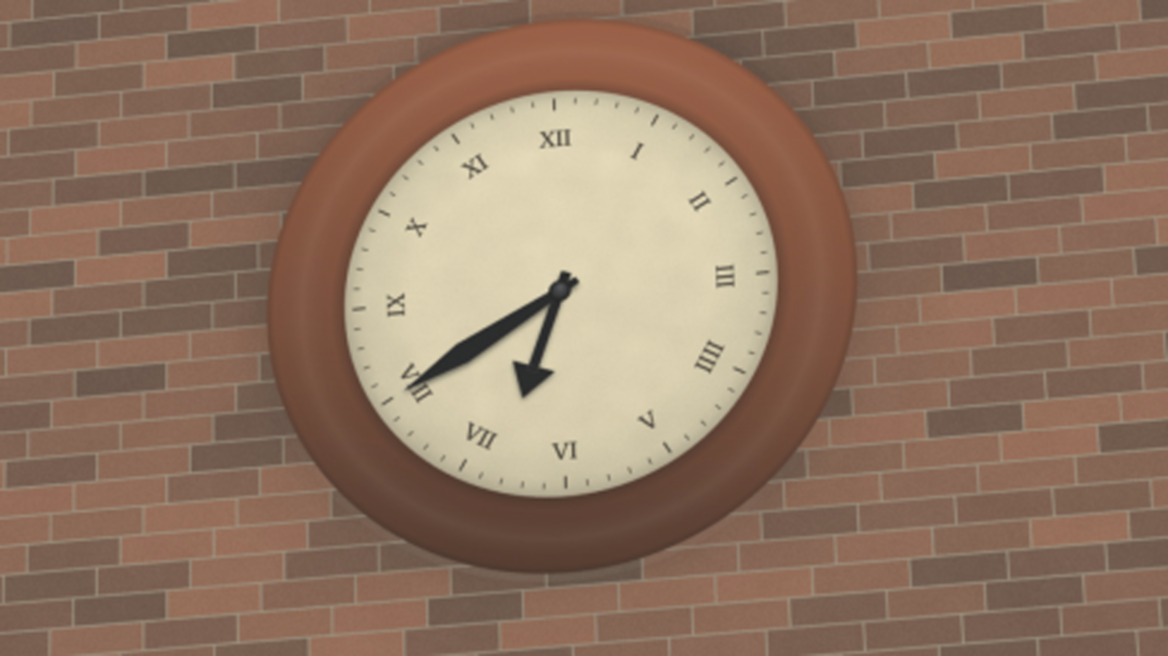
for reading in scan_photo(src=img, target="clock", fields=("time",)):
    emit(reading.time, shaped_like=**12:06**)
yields **6:40**
